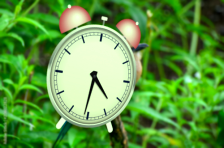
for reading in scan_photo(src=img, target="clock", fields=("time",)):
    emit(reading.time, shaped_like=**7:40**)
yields **4:31**
